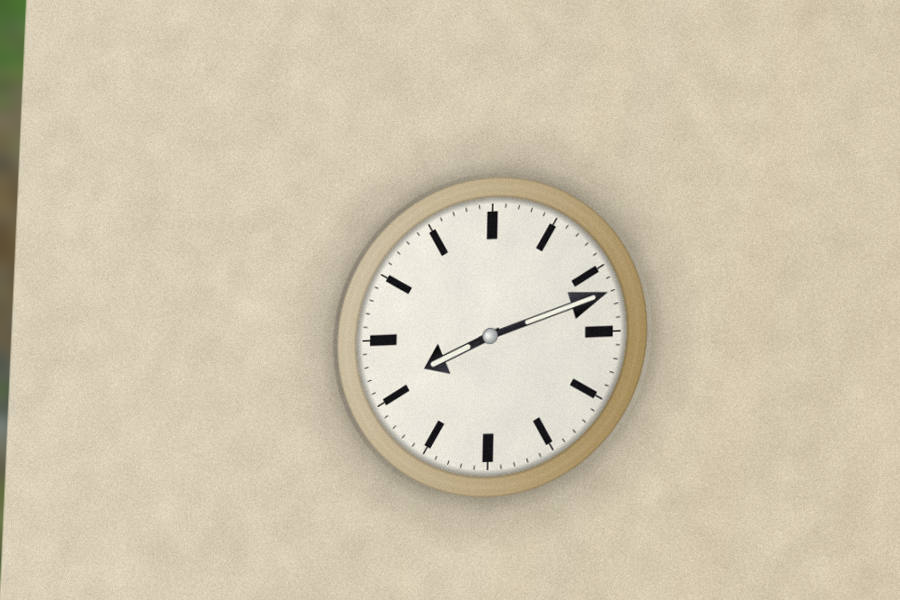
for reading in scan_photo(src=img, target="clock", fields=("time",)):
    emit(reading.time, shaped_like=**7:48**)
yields **8:12**
